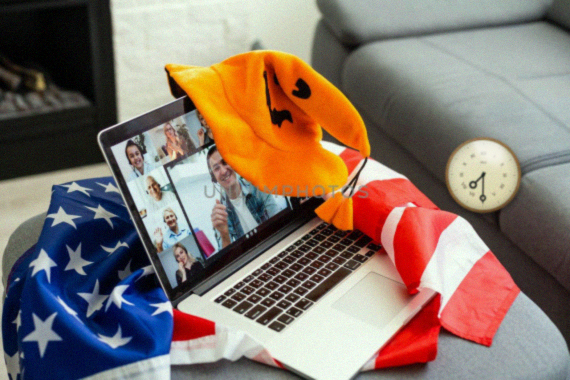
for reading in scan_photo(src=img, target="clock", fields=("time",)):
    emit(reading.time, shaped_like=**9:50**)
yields **7:30**
